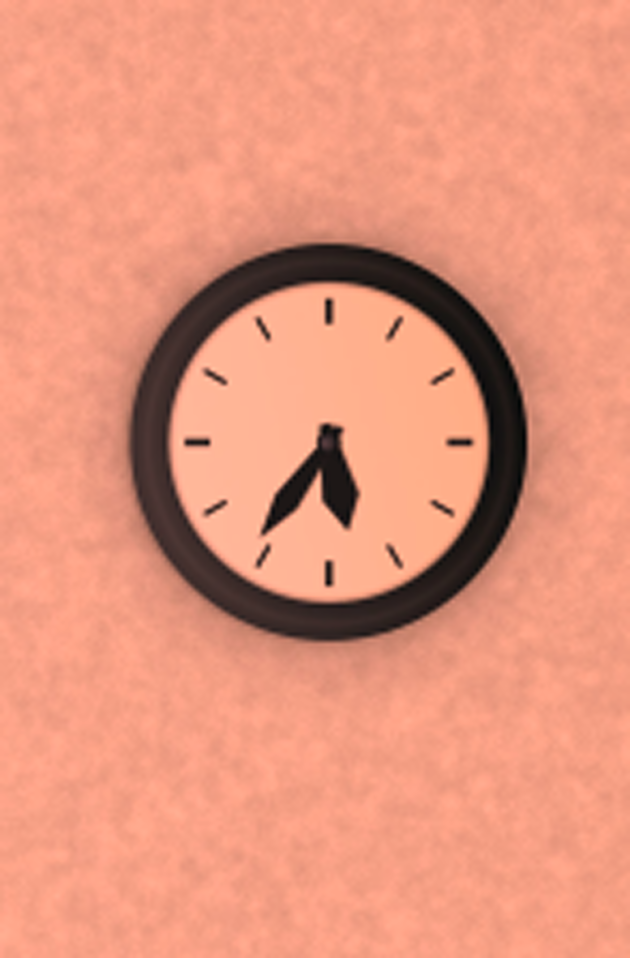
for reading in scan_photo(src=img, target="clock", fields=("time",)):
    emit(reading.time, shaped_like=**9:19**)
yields **5:36**
